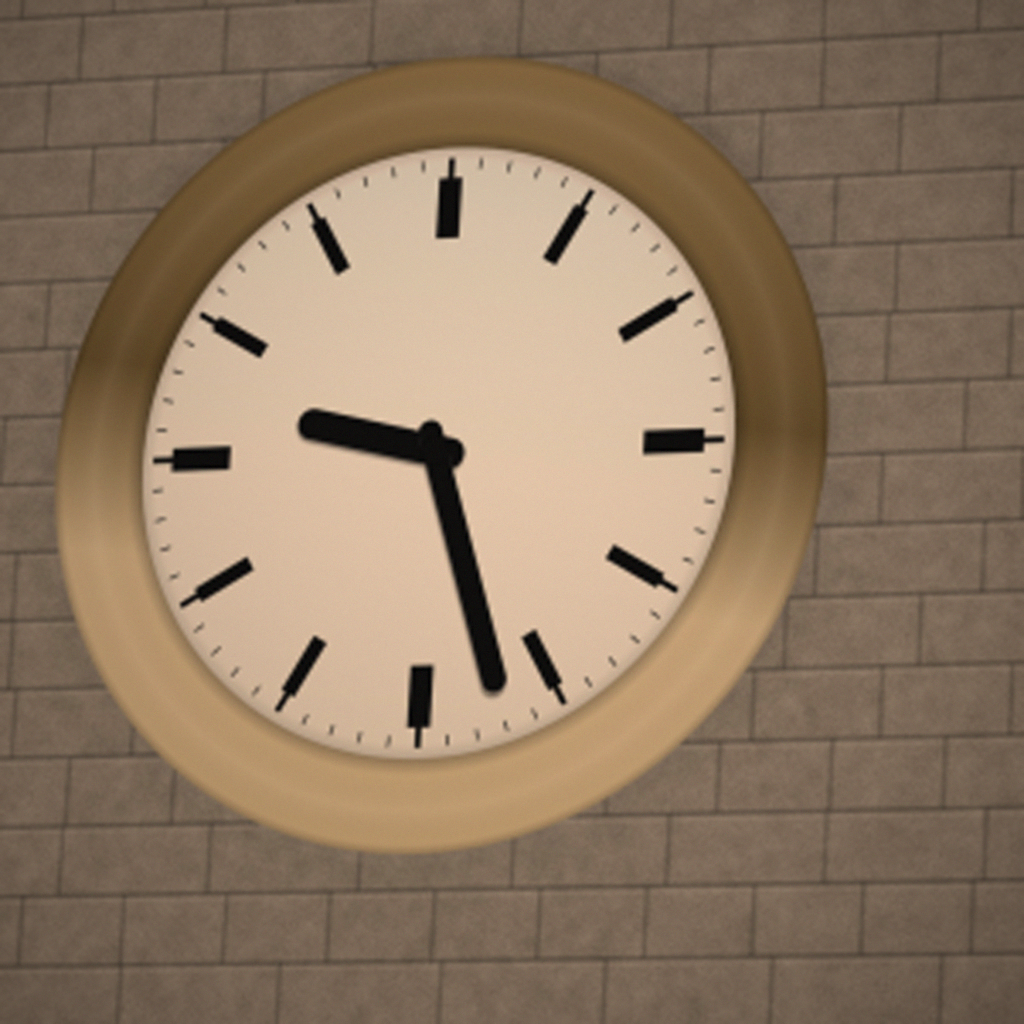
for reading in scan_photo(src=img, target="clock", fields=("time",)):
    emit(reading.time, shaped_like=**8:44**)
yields **9:27**
